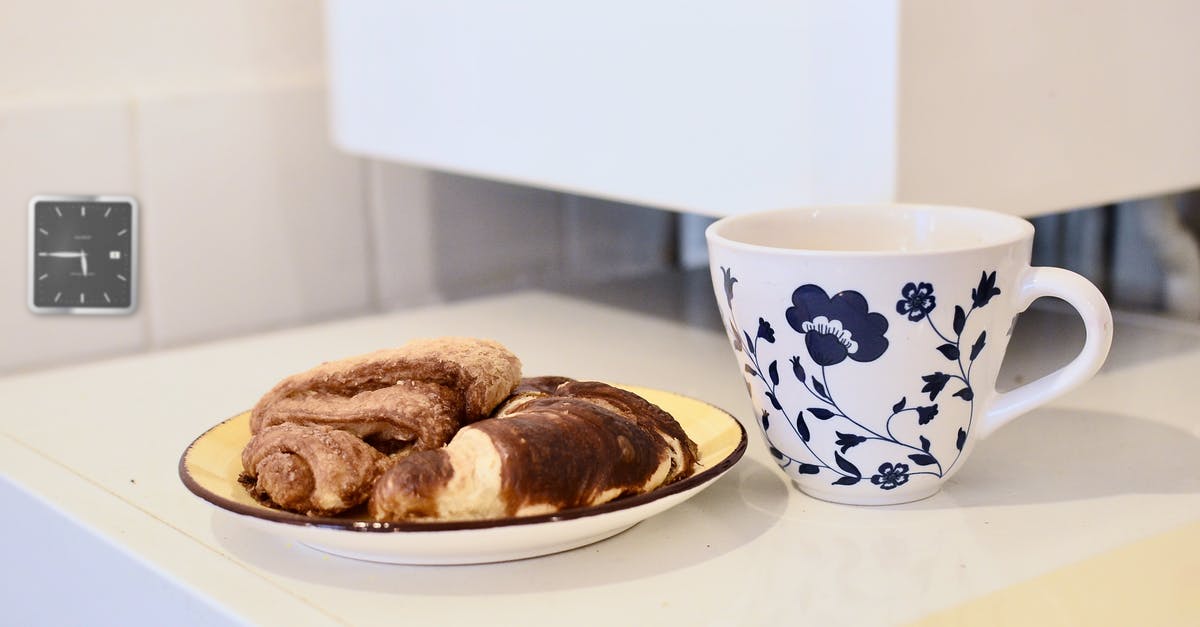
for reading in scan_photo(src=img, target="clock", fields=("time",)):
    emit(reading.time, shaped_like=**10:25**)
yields **5:45**
